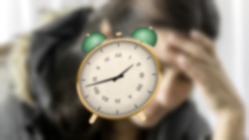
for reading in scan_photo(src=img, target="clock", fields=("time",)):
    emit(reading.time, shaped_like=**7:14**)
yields **1:43**
